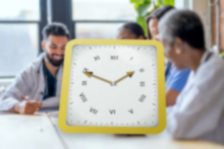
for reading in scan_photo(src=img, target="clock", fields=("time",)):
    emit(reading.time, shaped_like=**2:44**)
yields **1:49**
